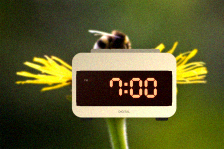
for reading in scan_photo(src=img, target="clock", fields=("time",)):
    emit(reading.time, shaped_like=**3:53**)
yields **7:00**
